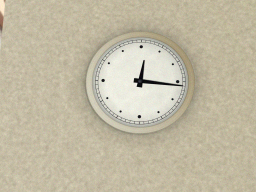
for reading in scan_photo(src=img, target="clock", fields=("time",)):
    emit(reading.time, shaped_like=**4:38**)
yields **12:16**
